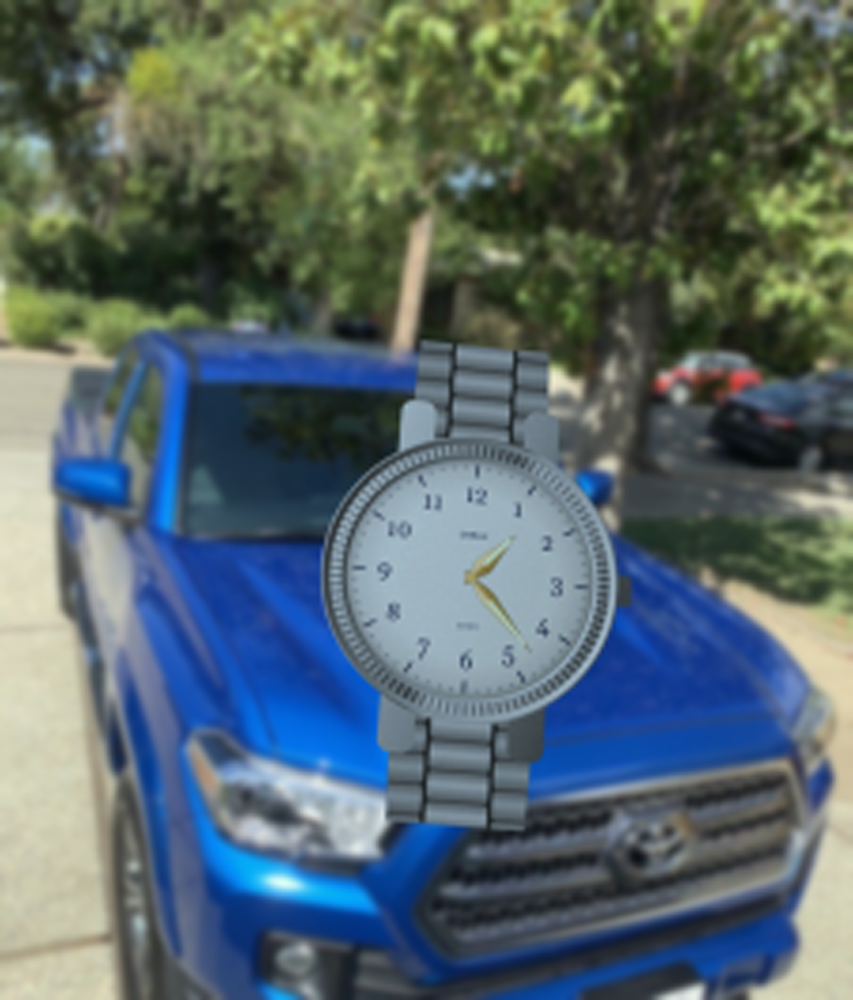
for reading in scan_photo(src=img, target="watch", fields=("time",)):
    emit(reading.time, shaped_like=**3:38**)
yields **1:23**
